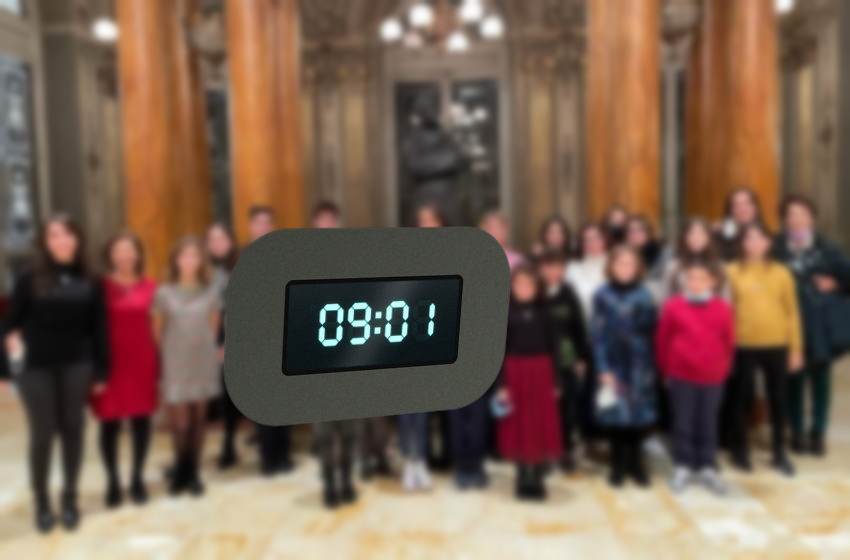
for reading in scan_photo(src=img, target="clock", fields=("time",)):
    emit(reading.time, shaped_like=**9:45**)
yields **9:01**
